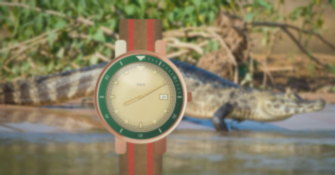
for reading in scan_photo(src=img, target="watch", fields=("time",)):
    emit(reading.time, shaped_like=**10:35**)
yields **8:10**
